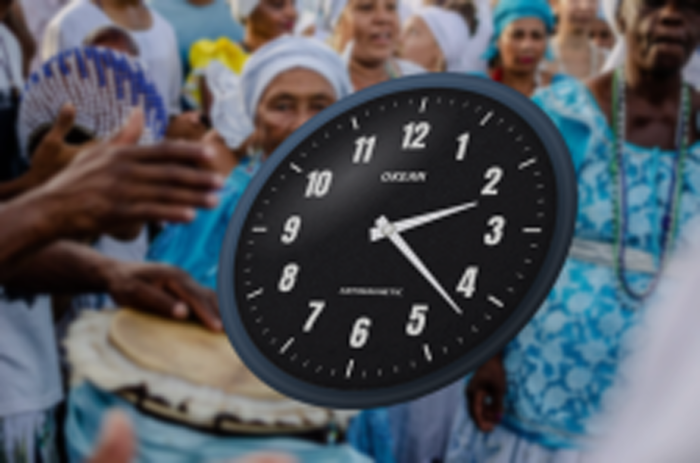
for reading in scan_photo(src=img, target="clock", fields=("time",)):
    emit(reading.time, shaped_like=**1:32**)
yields **2:22**
